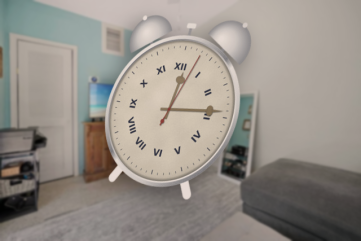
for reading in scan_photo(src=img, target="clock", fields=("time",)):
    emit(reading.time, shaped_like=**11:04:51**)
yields **12:14:03**
